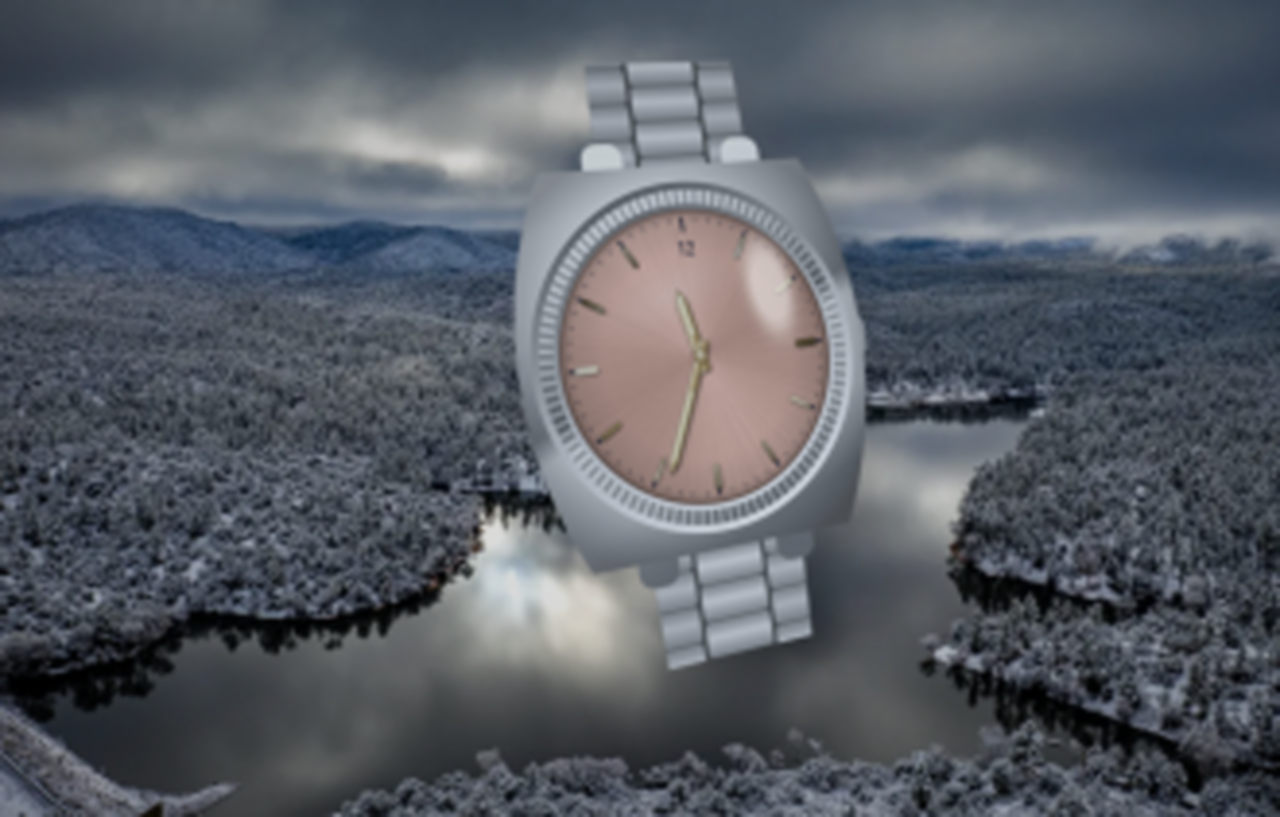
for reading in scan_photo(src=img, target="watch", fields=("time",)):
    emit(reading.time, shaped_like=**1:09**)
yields **11:34**
